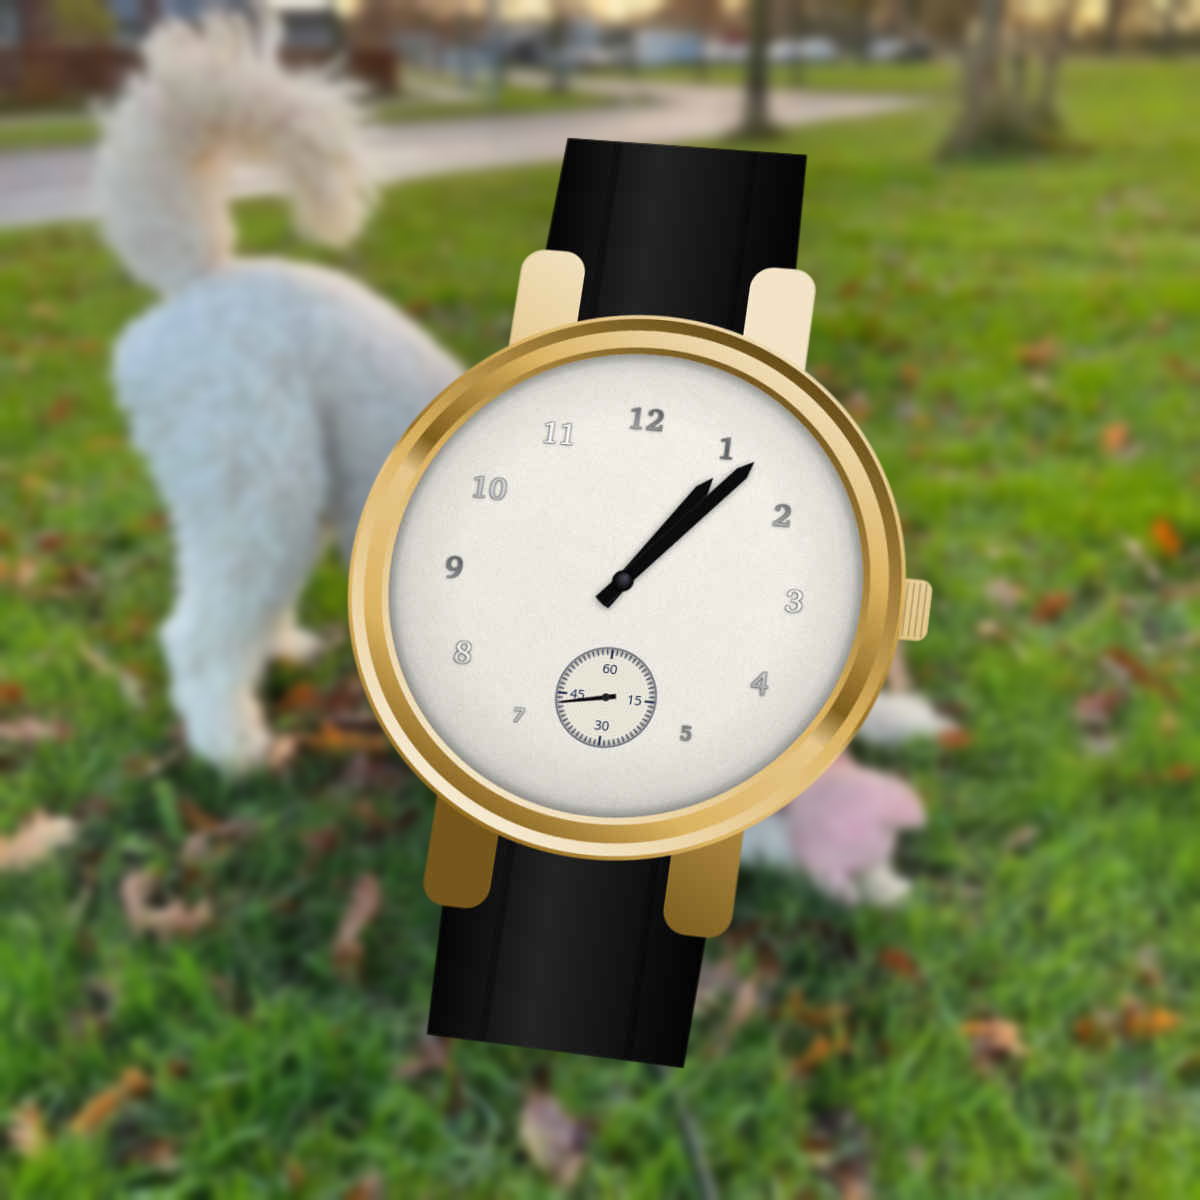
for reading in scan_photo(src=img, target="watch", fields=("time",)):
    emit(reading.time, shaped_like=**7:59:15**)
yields **1:06:43**
